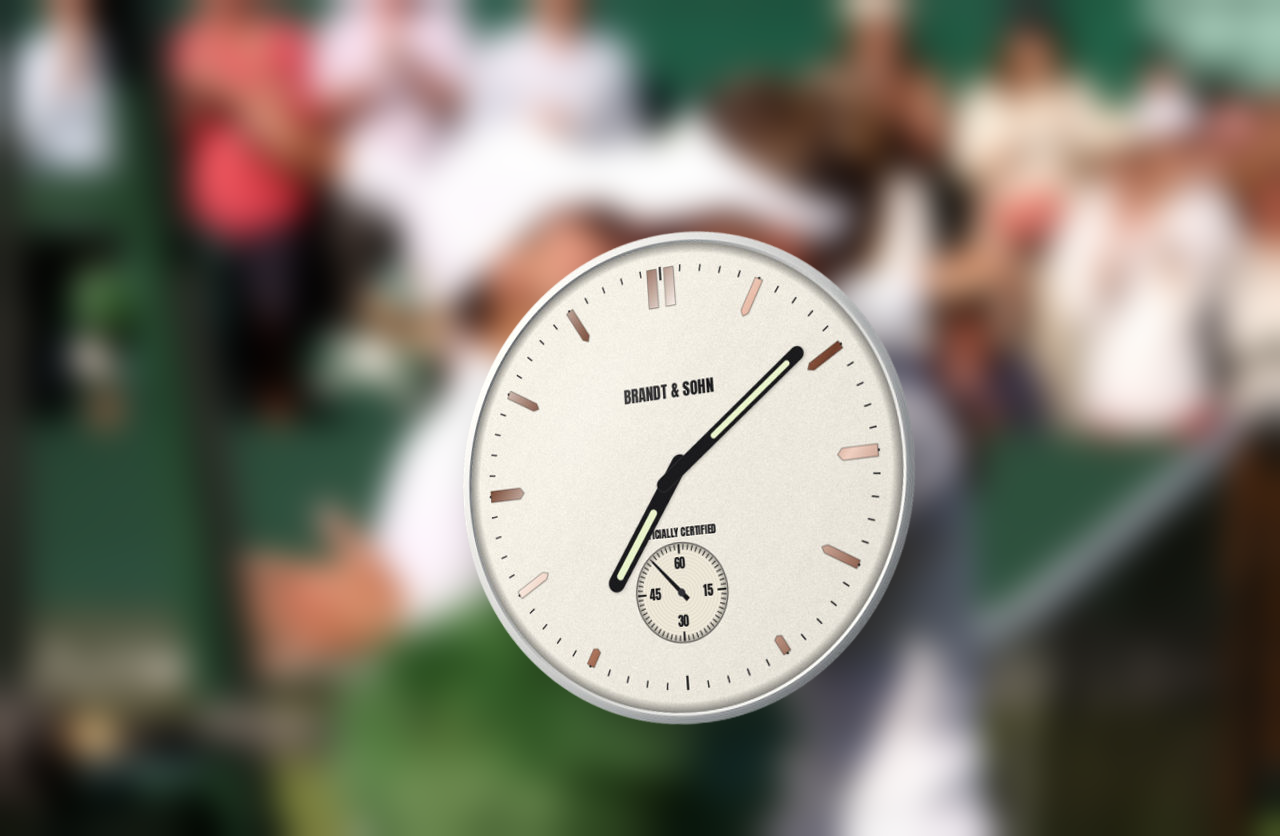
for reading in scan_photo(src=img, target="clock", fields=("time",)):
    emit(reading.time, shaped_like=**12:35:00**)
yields **7:08:53**
